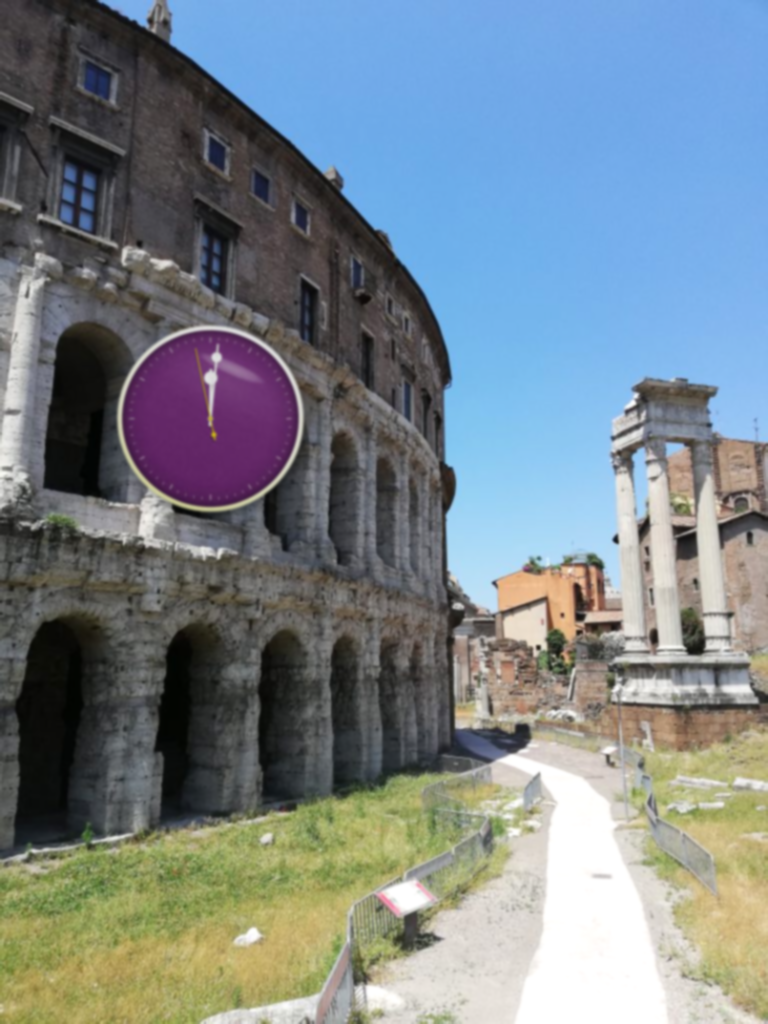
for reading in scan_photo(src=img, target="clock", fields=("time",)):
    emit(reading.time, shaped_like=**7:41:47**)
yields **12:00:58**
